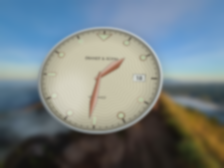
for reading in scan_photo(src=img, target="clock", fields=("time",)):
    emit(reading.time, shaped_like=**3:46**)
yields **1:31**
